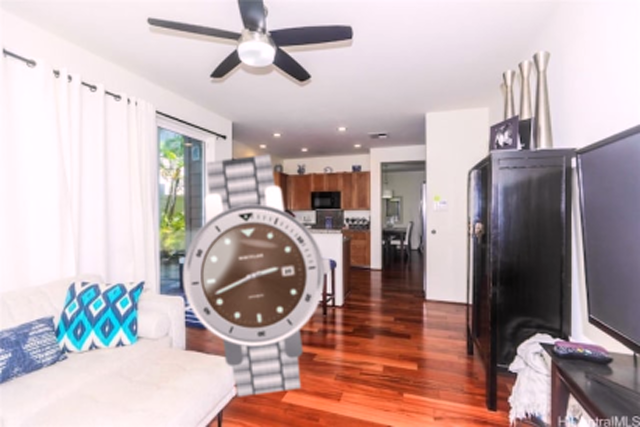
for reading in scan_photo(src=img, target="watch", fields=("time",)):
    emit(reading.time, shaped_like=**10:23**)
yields **2:42**
